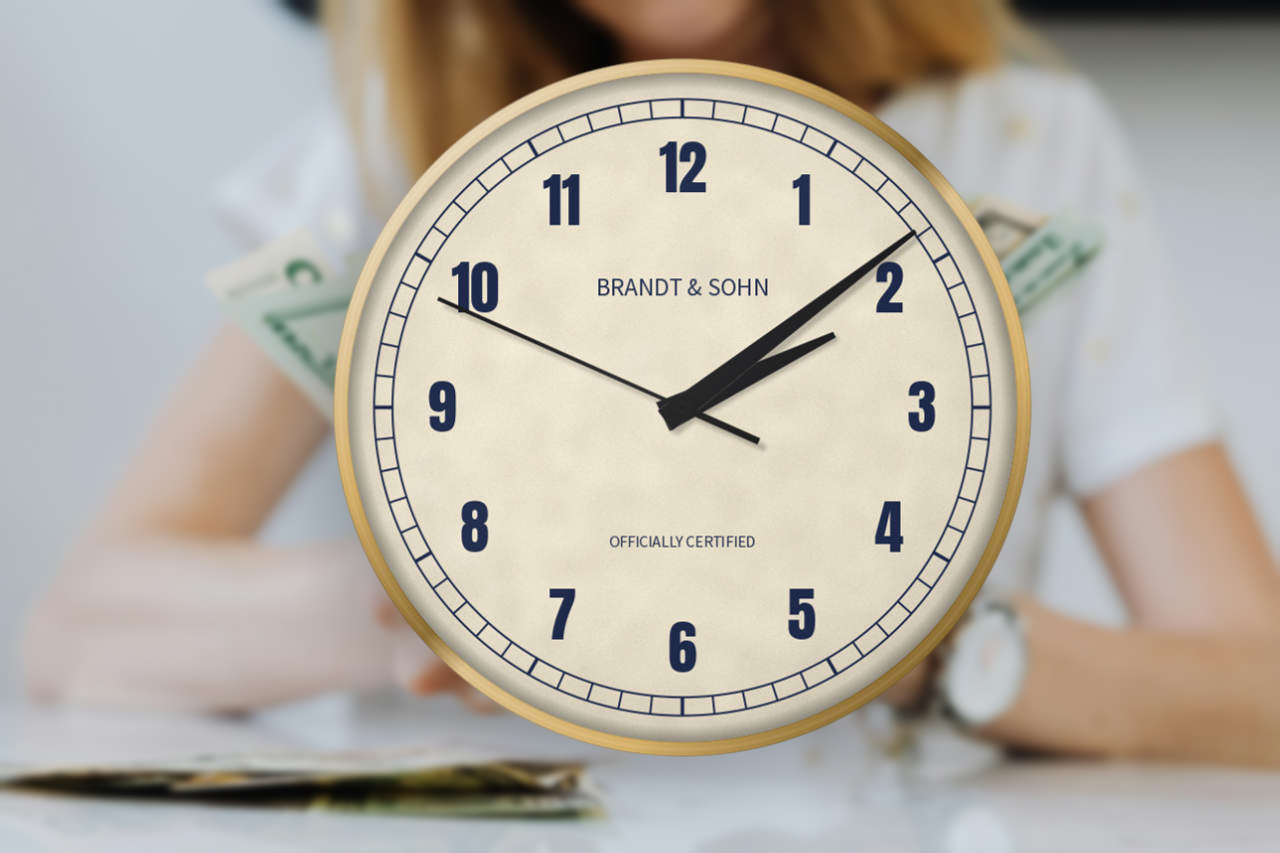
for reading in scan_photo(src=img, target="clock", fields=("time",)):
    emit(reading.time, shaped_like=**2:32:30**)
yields **2:08:49**
